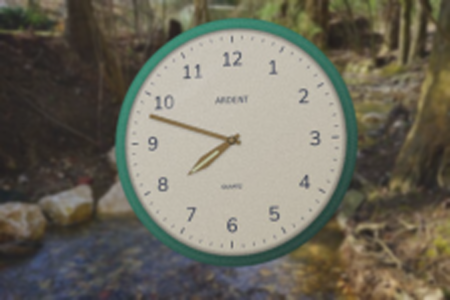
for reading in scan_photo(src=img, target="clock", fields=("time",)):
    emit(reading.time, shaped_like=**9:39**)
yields **7:48**
